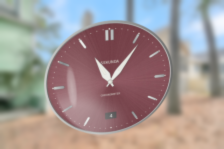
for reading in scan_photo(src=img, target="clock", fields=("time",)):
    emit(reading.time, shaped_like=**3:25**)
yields **11:06**
